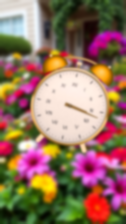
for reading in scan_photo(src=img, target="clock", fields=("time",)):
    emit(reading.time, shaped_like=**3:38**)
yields **3:17**
